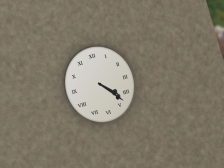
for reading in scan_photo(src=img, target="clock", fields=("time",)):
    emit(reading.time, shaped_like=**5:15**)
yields **4:23**
